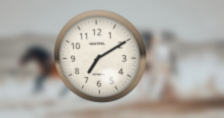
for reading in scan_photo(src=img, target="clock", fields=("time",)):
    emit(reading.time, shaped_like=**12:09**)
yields **7:10**
